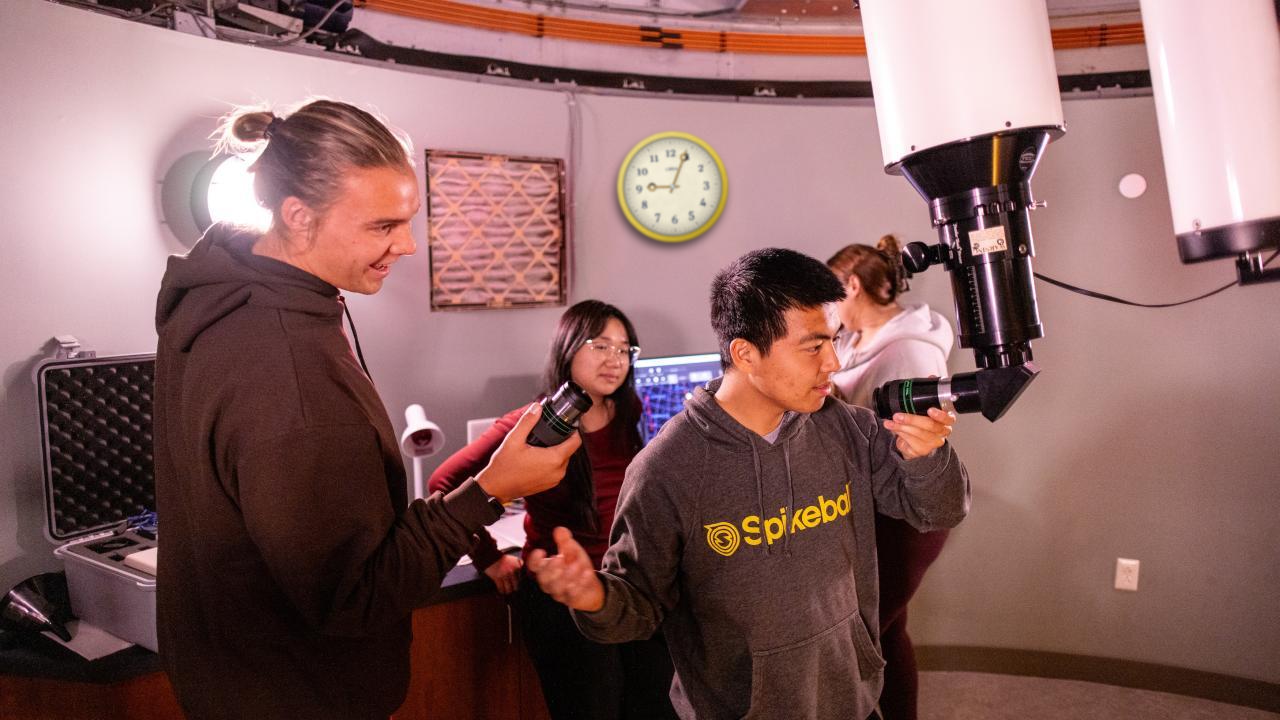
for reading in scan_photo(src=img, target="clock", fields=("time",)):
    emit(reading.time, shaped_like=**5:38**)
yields **9:04**
